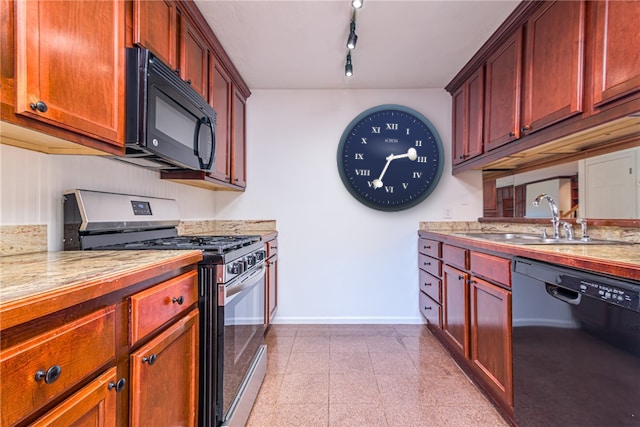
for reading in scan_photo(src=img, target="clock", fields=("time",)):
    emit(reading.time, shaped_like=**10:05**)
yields **2:34**
